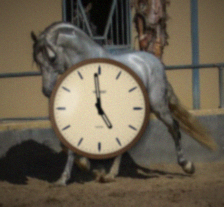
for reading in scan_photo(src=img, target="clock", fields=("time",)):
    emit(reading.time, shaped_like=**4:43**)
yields **4:59**
